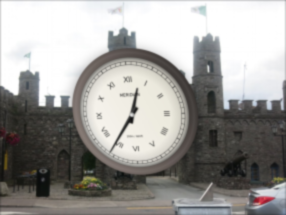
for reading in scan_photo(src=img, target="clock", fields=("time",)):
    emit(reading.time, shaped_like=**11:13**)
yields **12:36**
